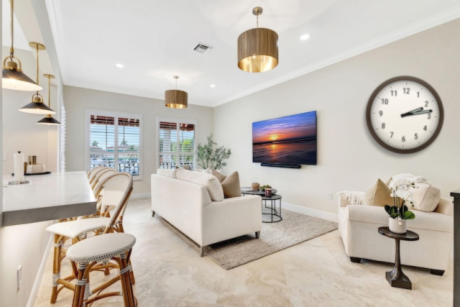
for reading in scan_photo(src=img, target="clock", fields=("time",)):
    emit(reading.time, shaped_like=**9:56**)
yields **2:13**
